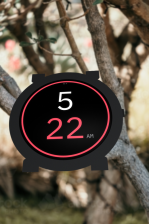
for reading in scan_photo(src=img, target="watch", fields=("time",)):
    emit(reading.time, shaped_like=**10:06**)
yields **5:22**
